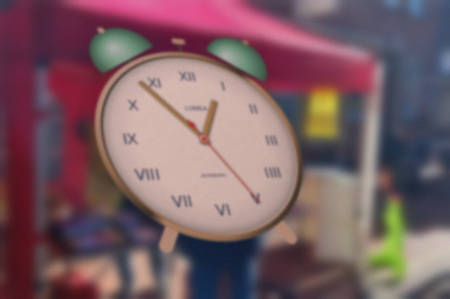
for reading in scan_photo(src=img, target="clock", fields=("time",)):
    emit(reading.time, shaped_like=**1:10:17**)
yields **12:53:25**
